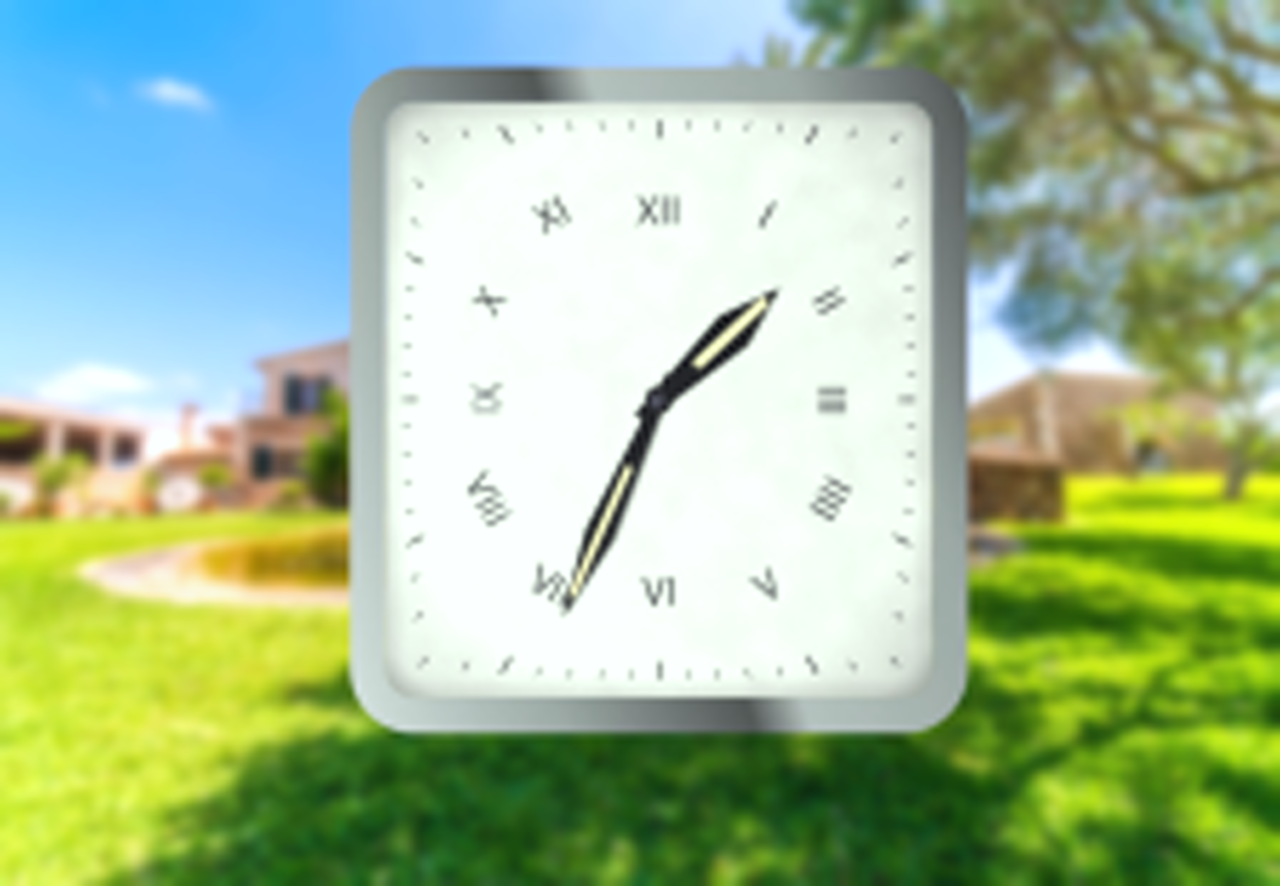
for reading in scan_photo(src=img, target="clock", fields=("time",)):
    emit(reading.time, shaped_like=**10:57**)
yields **1:34**
